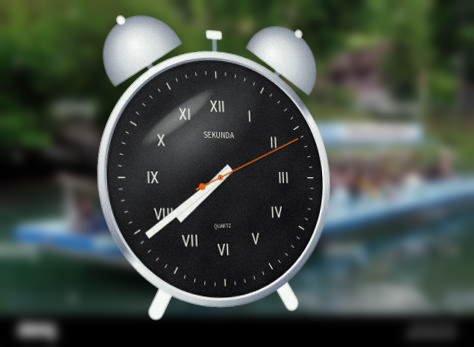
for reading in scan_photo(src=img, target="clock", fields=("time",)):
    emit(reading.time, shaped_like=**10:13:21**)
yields **7:39:11**
